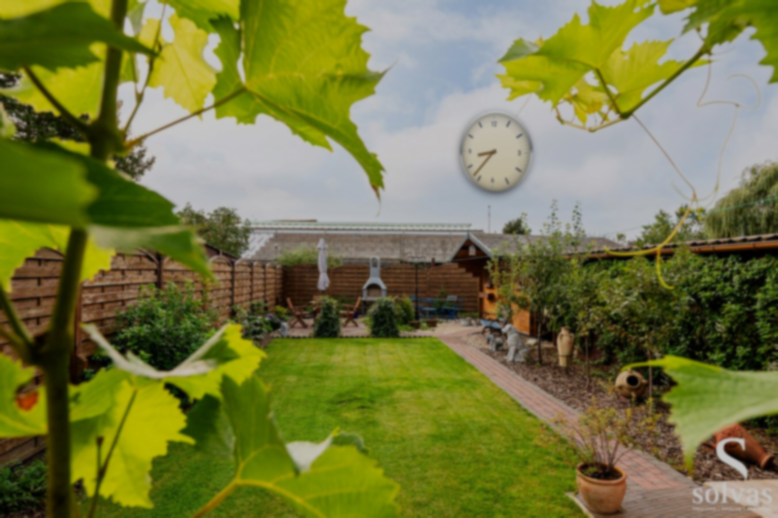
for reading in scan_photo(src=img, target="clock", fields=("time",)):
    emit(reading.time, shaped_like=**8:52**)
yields **8:37**
